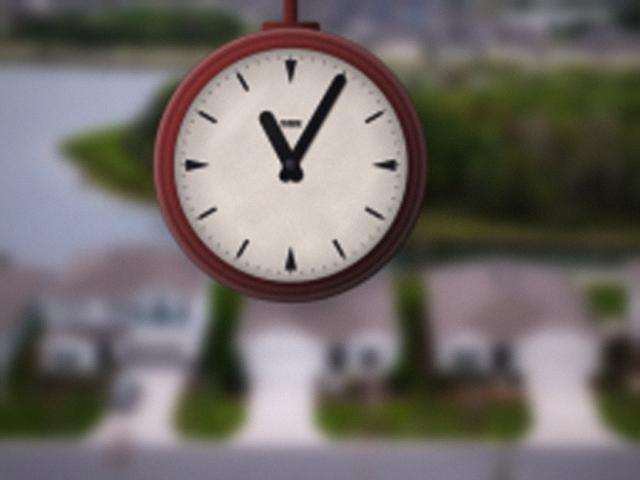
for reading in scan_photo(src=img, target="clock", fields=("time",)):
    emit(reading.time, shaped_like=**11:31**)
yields **11:05**
